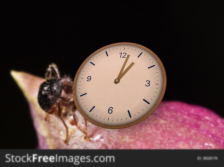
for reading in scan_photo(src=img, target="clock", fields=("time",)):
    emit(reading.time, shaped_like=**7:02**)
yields **1:02**
